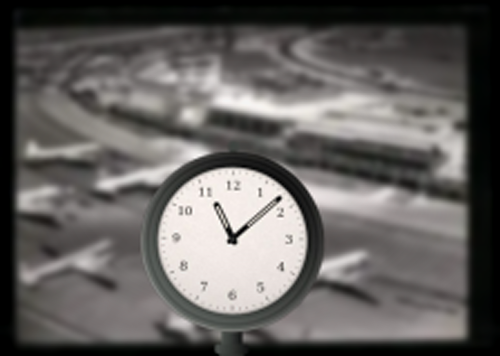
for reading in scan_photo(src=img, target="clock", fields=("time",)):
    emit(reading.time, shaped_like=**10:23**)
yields **11:08**
